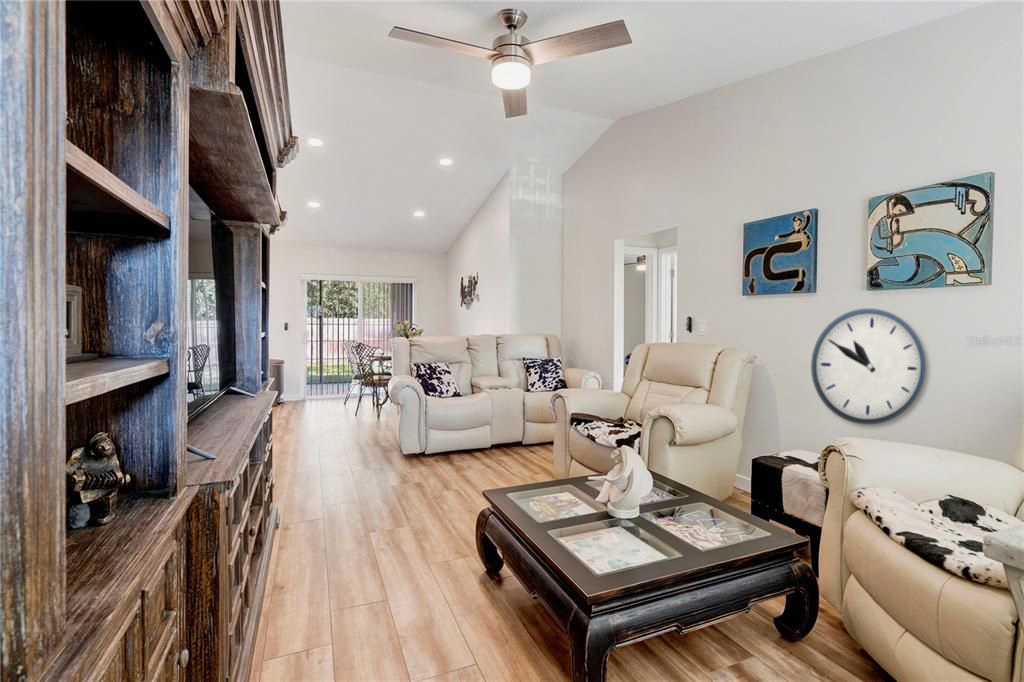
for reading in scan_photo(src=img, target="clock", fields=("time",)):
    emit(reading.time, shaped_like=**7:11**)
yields **10:50**
